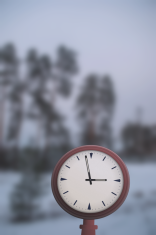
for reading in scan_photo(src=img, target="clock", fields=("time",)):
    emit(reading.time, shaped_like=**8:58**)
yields **2:58**
